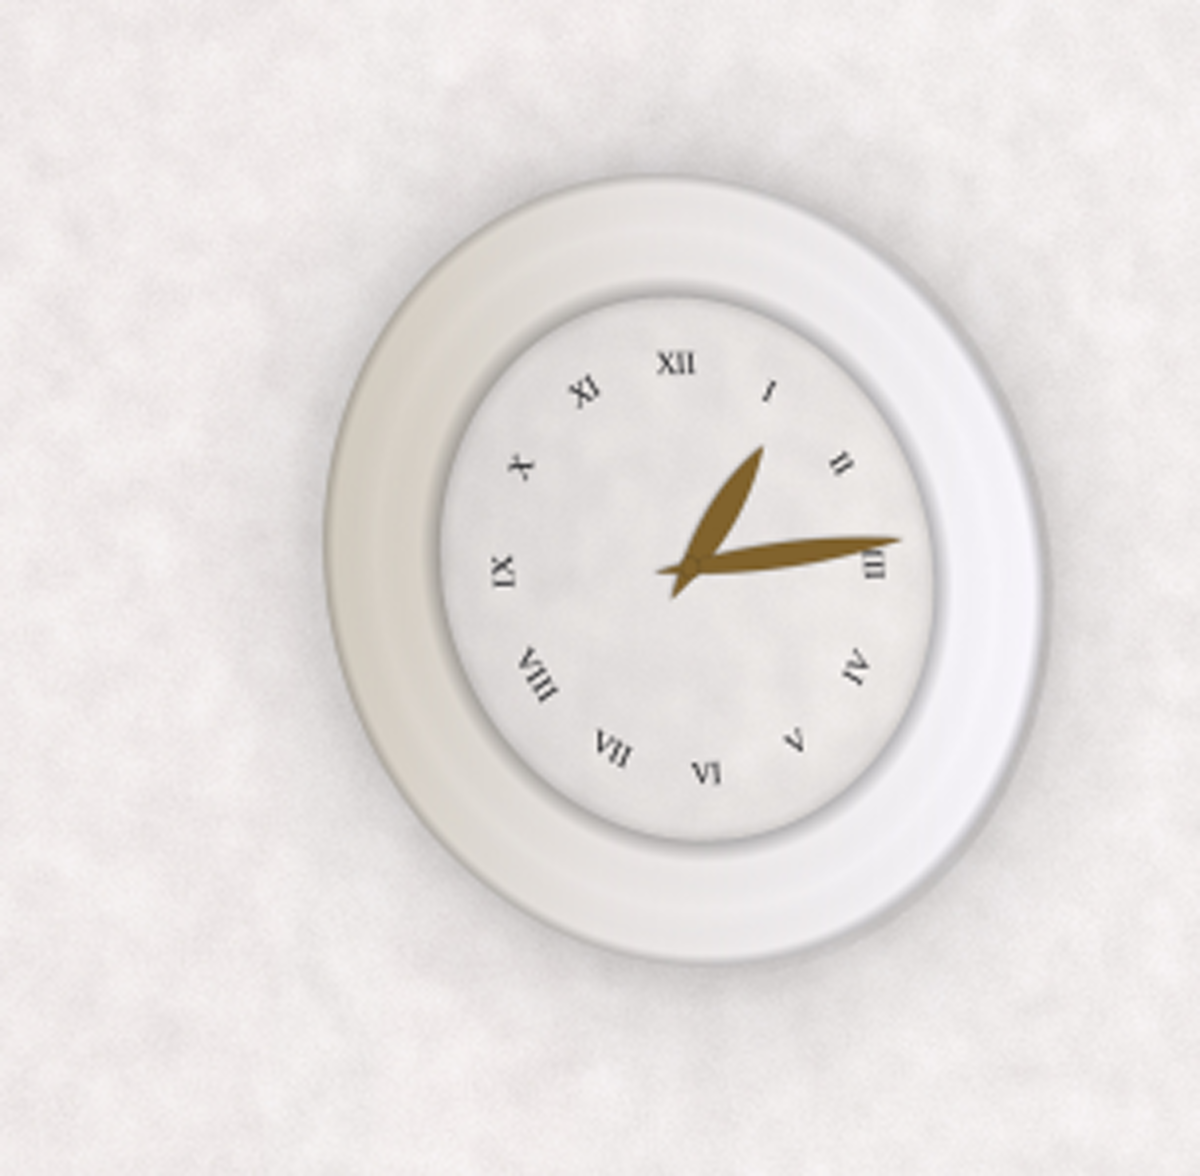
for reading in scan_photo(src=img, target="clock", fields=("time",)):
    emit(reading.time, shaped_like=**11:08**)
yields **1:14**
